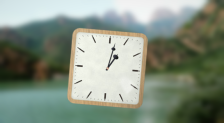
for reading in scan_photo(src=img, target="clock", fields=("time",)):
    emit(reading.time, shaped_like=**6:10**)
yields **1:02**
